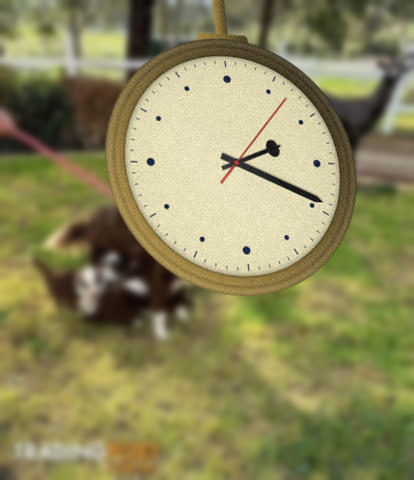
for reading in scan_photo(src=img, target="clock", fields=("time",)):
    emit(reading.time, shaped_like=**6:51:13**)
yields **2:19:07**
